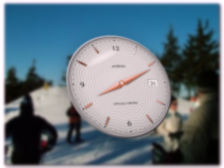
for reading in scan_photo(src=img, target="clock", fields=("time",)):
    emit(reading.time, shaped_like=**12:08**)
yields **8:11**
